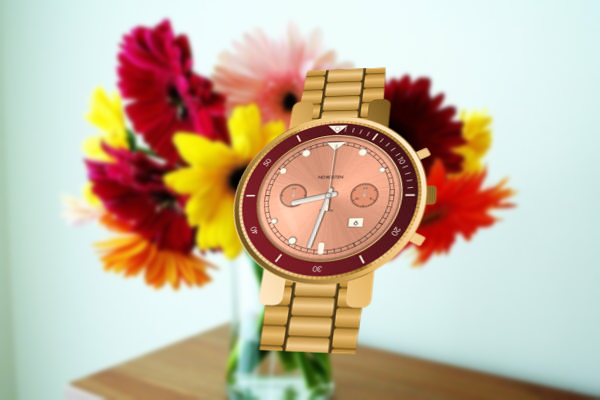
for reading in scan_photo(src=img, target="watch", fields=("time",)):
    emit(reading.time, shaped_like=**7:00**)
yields **8:32**
